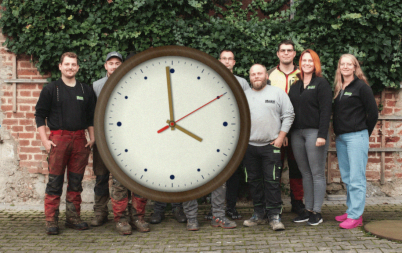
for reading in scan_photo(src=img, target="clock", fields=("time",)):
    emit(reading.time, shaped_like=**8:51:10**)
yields **3:59:10**
